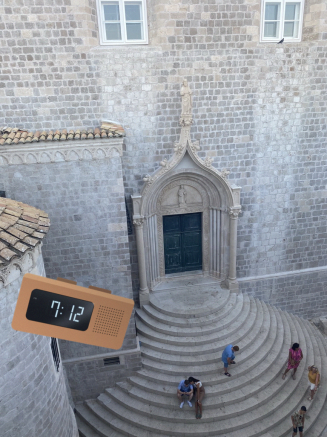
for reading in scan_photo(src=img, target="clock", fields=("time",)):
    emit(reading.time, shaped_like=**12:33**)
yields **7:12**
